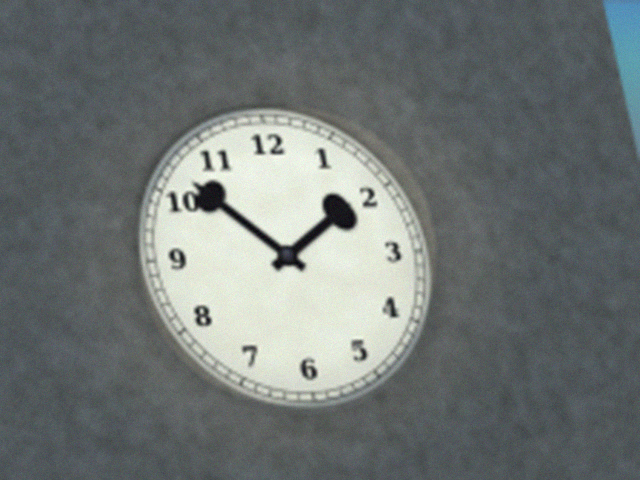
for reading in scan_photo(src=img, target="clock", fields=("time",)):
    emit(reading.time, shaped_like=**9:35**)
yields **1:52**
